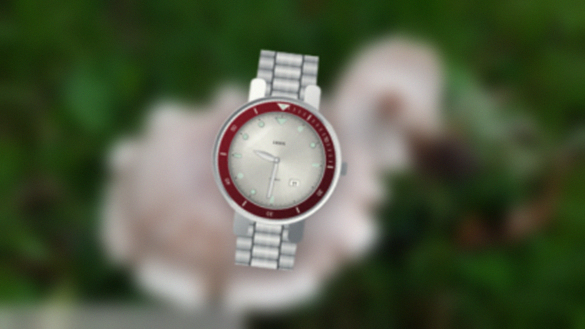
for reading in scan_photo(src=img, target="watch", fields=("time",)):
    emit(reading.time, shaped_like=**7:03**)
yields **9:31**
